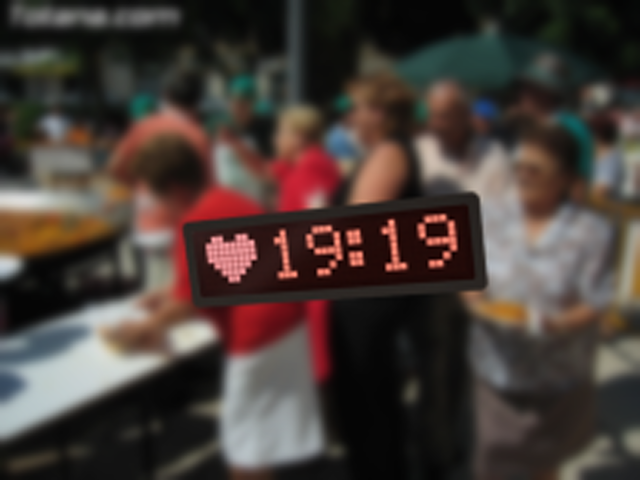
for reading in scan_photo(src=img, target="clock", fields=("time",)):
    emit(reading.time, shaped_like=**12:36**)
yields **19:19**
